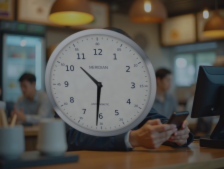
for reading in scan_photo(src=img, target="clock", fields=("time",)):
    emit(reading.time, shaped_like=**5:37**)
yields **10:31**
